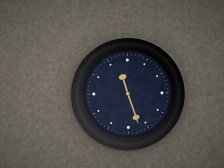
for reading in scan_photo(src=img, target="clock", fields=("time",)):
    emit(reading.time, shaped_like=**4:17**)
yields **11:27**
